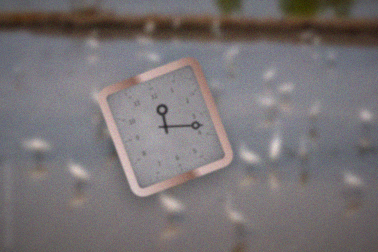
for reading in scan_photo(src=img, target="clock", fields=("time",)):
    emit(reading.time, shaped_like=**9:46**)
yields **12:18**
